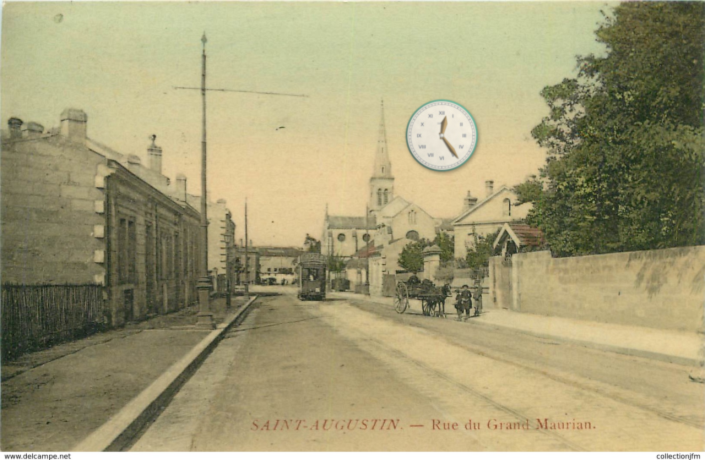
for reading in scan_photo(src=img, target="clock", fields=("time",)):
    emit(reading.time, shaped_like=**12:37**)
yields **12:24**
